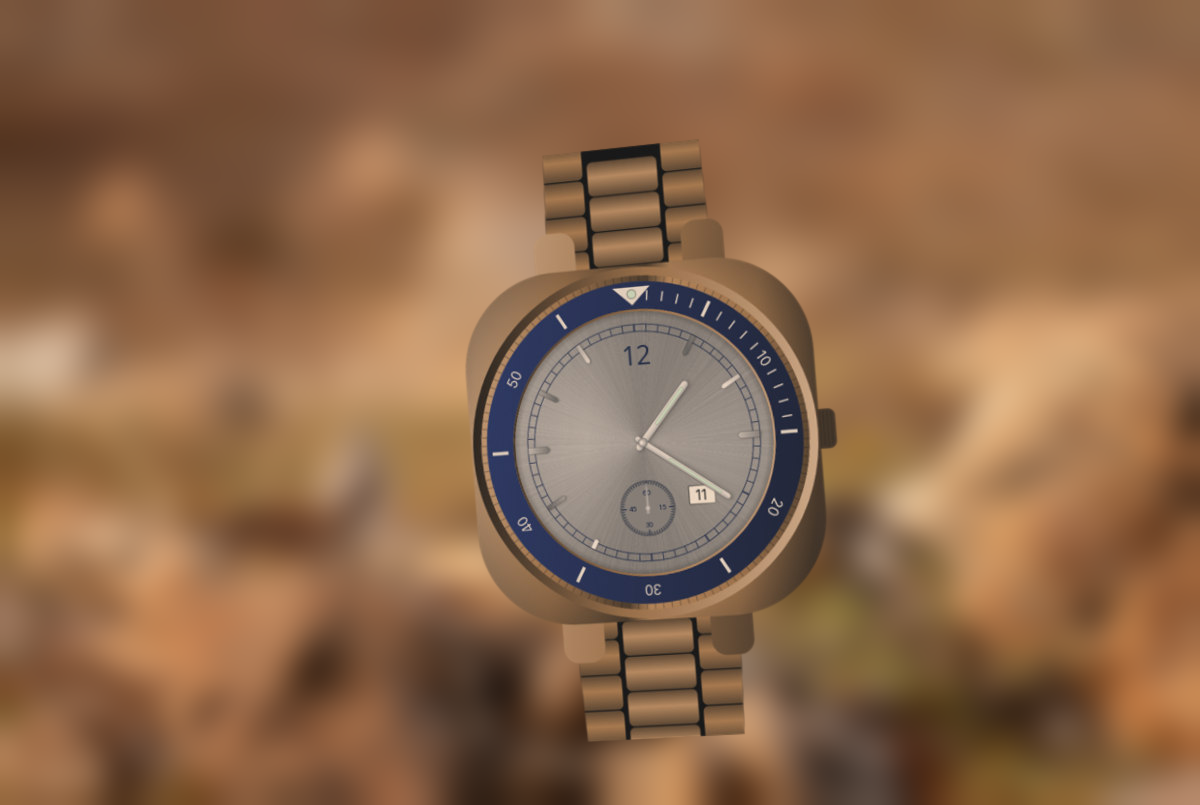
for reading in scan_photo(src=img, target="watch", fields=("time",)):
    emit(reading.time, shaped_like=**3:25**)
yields **1:21**
